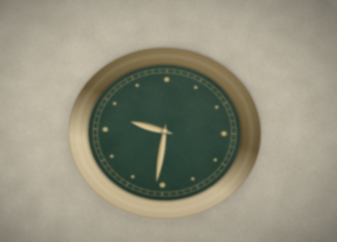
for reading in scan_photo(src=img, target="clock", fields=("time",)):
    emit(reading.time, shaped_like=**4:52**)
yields **9:31**
